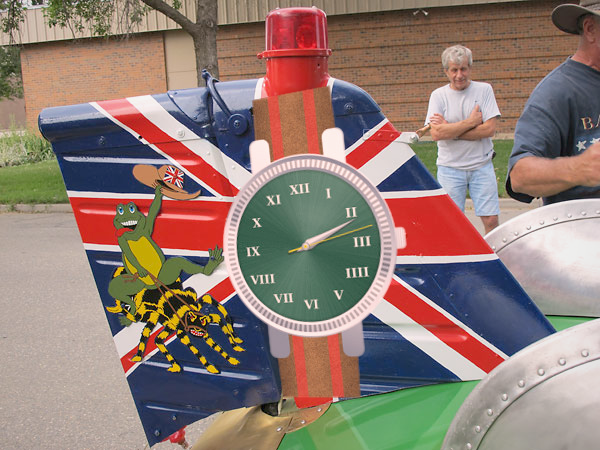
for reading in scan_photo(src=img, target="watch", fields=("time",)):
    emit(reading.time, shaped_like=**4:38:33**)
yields **2:11:13**
